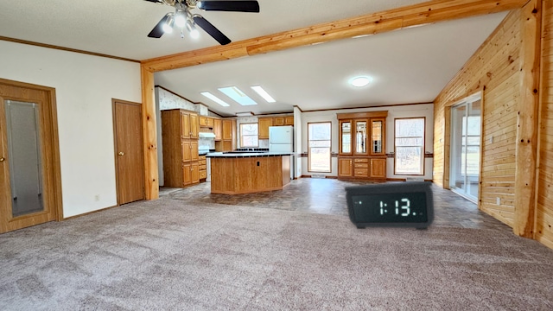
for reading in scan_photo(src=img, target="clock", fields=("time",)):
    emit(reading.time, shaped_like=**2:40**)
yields **1:13**
